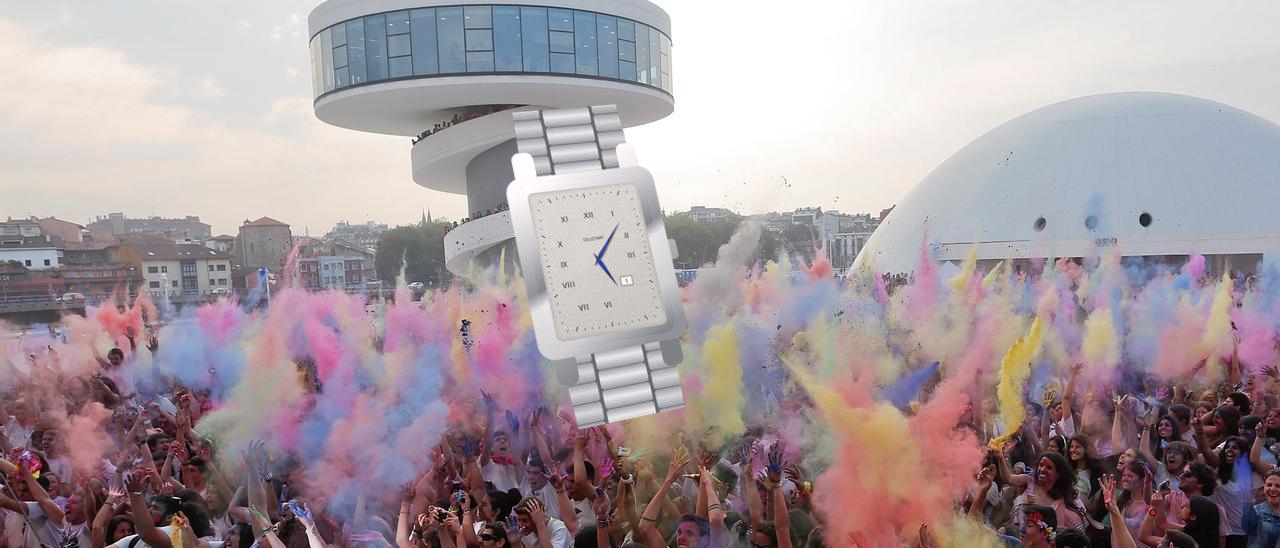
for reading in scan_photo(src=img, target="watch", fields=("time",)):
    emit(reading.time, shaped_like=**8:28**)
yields **5:07**
